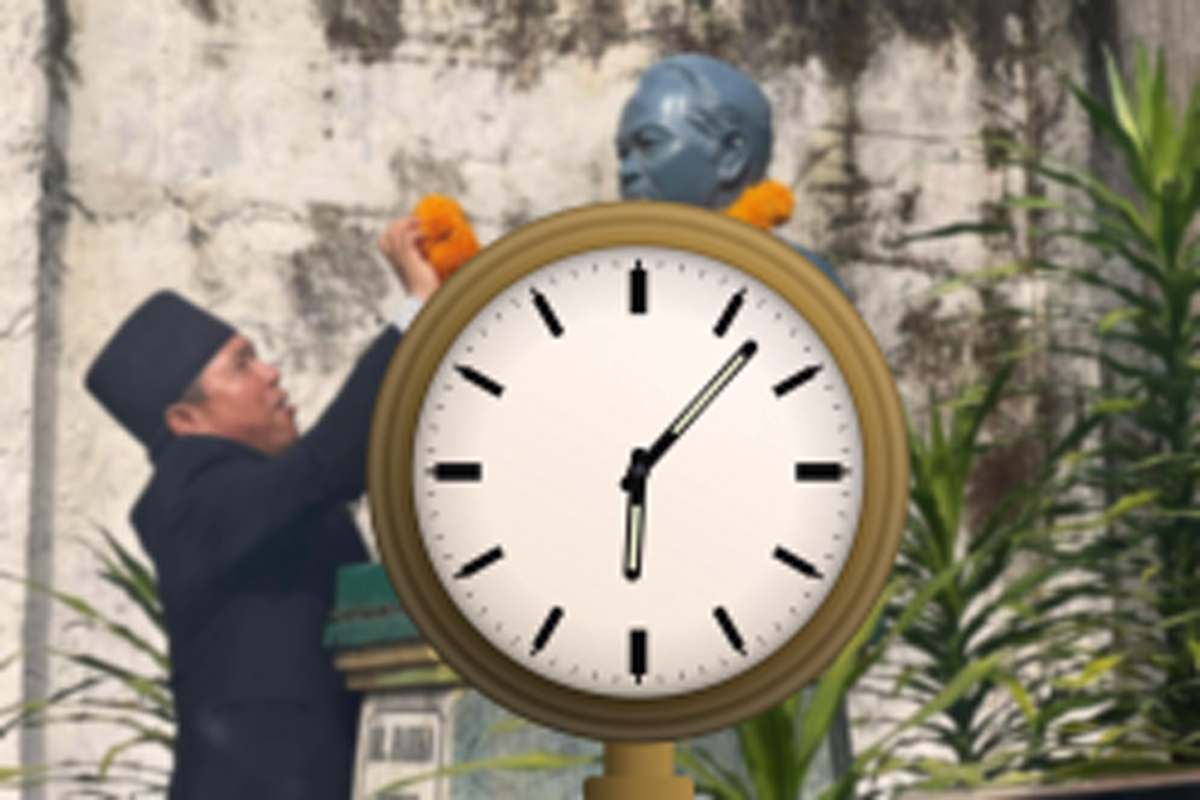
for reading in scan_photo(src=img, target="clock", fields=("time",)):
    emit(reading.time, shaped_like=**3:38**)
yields **6:07**
